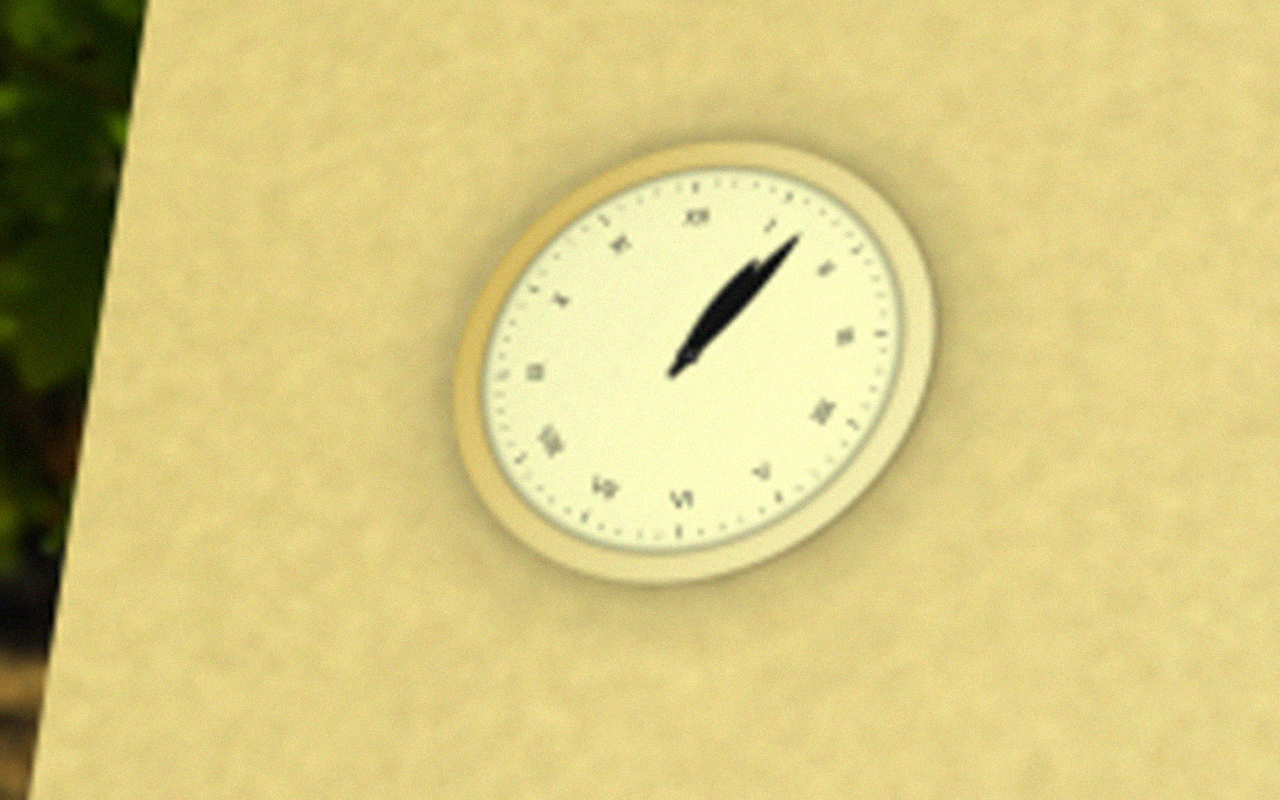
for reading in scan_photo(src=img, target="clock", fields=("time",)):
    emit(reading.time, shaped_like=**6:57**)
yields **1:07**
